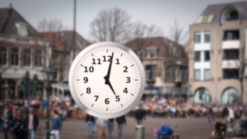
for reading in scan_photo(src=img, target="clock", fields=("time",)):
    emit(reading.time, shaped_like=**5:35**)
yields **5:02**
